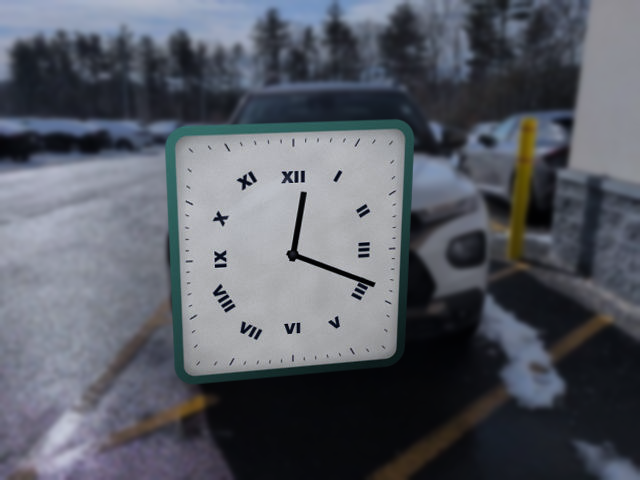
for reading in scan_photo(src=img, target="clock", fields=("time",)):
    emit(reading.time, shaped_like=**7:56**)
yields **12:19**
